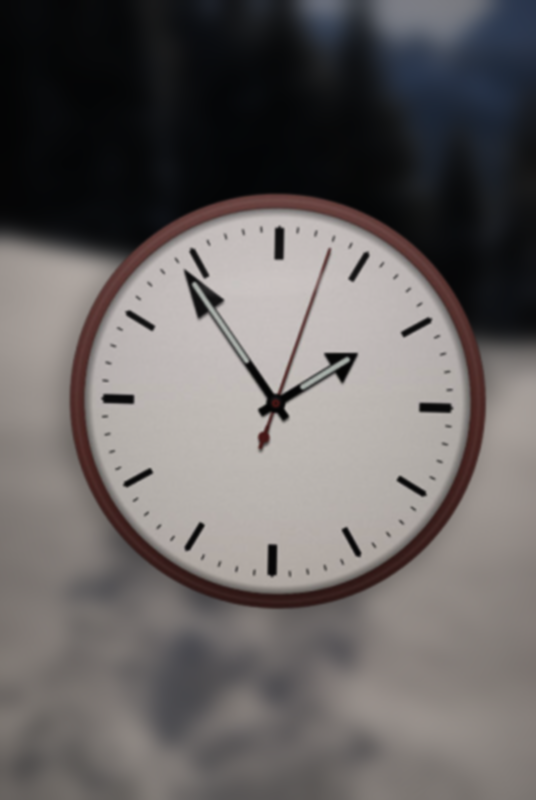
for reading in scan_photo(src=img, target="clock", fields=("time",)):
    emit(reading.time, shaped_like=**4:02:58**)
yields **1:54:03**
